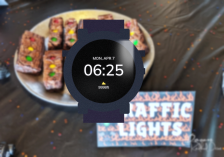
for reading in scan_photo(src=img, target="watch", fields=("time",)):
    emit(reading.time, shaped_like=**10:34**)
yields **6:25**
